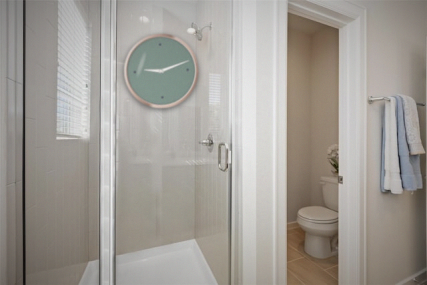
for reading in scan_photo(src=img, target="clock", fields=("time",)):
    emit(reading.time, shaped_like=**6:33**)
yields **9:12**
